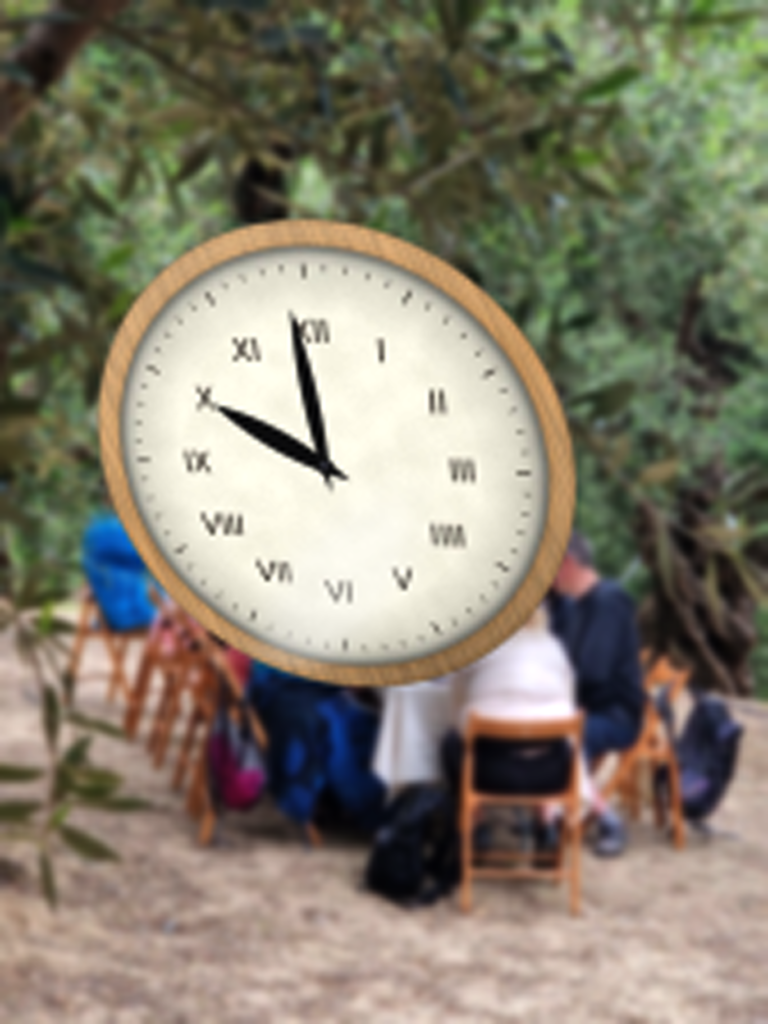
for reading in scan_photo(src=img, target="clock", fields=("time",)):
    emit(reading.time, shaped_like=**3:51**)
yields **9:59**
